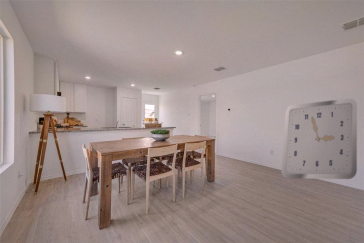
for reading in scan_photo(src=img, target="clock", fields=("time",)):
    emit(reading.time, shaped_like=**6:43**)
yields **2:57**
